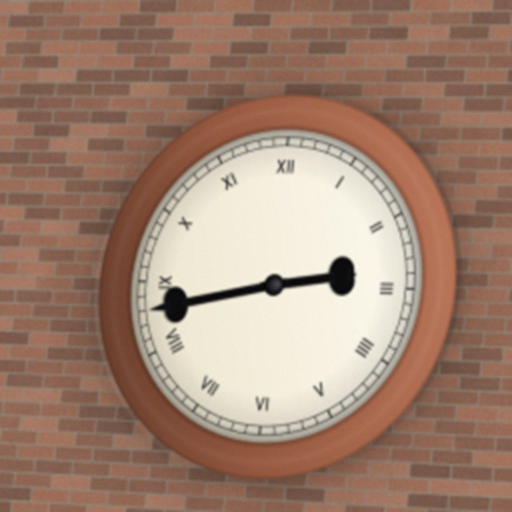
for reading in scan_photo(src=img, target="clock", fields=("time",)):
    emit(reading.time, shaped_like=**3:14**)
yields **2:43**
